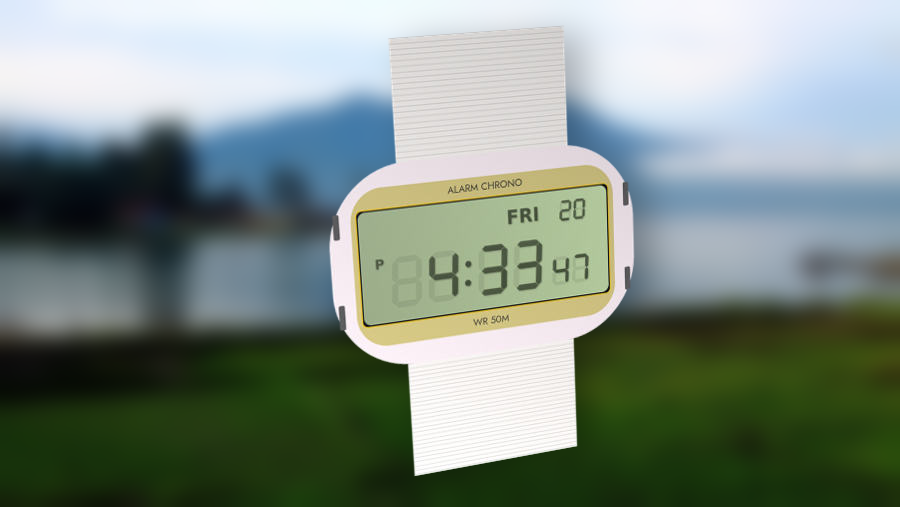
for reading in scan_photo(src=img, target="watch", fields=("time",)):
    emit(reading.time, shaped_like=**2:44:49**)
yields **4:33:47**
